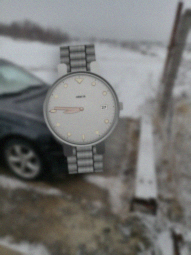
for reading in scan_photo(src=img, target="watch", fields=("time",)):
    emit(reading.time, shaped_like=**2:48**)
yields **8:46**
